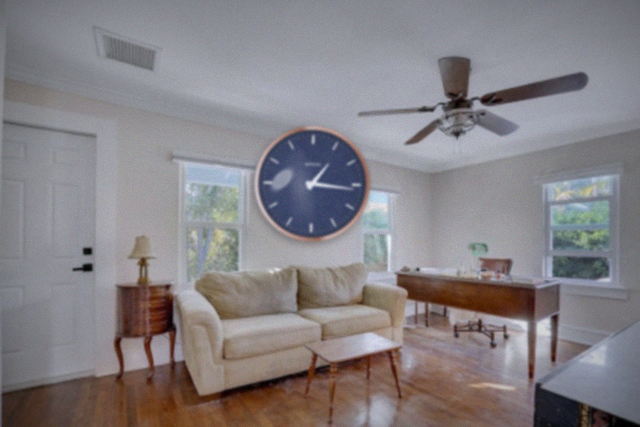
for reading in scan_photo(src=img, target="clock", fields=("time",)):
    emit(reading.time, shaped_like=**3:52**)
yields **1:16**
